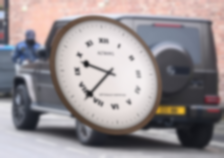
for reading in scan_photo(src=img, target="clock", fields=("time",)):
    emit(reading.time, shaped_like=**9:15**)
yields **9:38**
